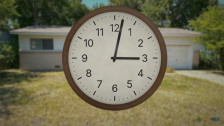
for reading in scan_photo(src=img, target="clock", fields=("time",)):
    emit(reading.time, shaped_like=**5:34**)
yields **3:02**
